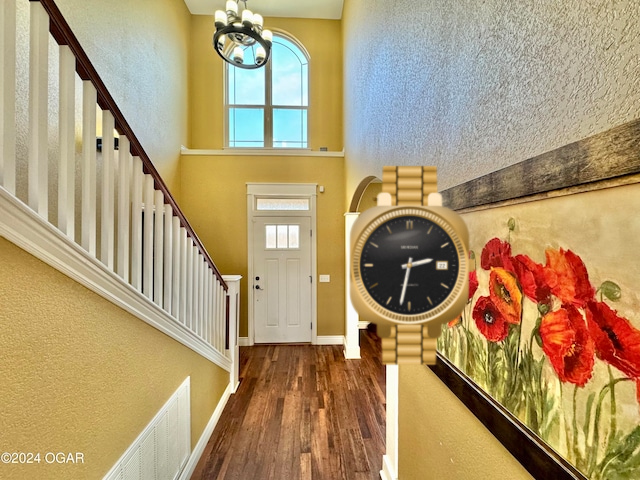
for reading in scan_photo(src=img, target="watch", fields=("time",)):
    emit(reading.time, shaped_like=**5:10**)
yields **2:32**
